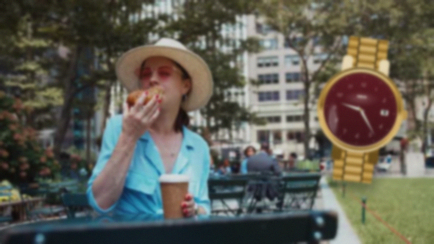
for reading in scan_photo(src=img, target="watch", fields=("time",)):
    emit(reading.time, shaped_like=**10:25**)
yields **9:24**
